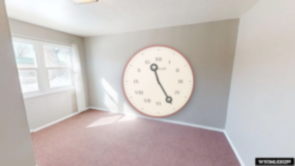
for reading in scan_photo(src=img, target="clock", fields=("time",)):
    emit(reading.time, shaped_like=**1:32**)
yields **11:25**
